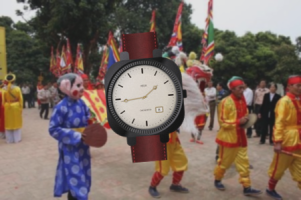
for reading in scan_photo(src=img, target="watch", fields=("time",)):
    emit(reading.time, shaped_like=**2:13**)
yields **1:44**
